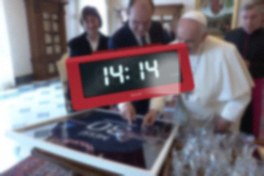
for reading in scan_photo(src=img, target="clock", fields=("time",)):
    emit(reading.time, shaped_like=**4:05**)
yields **14:14**
